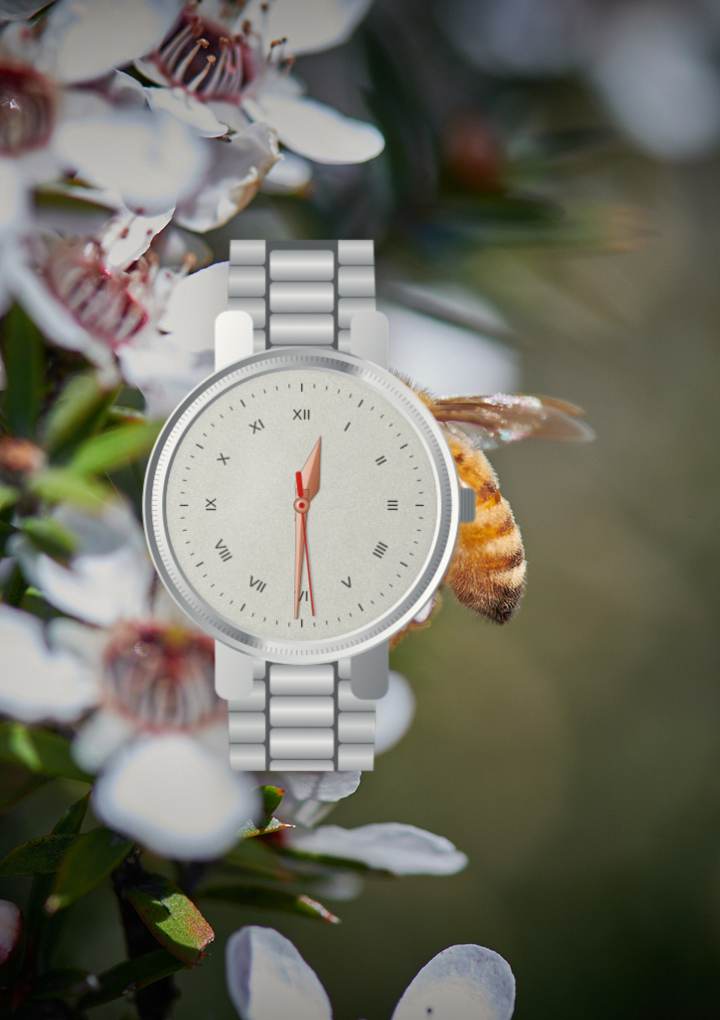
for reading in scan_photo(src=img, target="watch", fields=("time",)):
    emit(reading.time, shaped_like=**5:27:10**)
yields **12:30:29**
